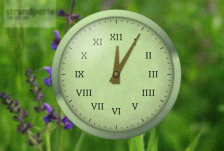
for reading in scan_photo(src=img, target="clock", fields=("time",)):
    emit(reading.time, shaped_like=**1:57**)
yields **12:05**
